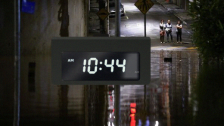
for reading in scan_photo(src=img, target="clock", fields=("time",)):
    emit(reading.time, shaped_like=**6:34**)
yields **10:44**
